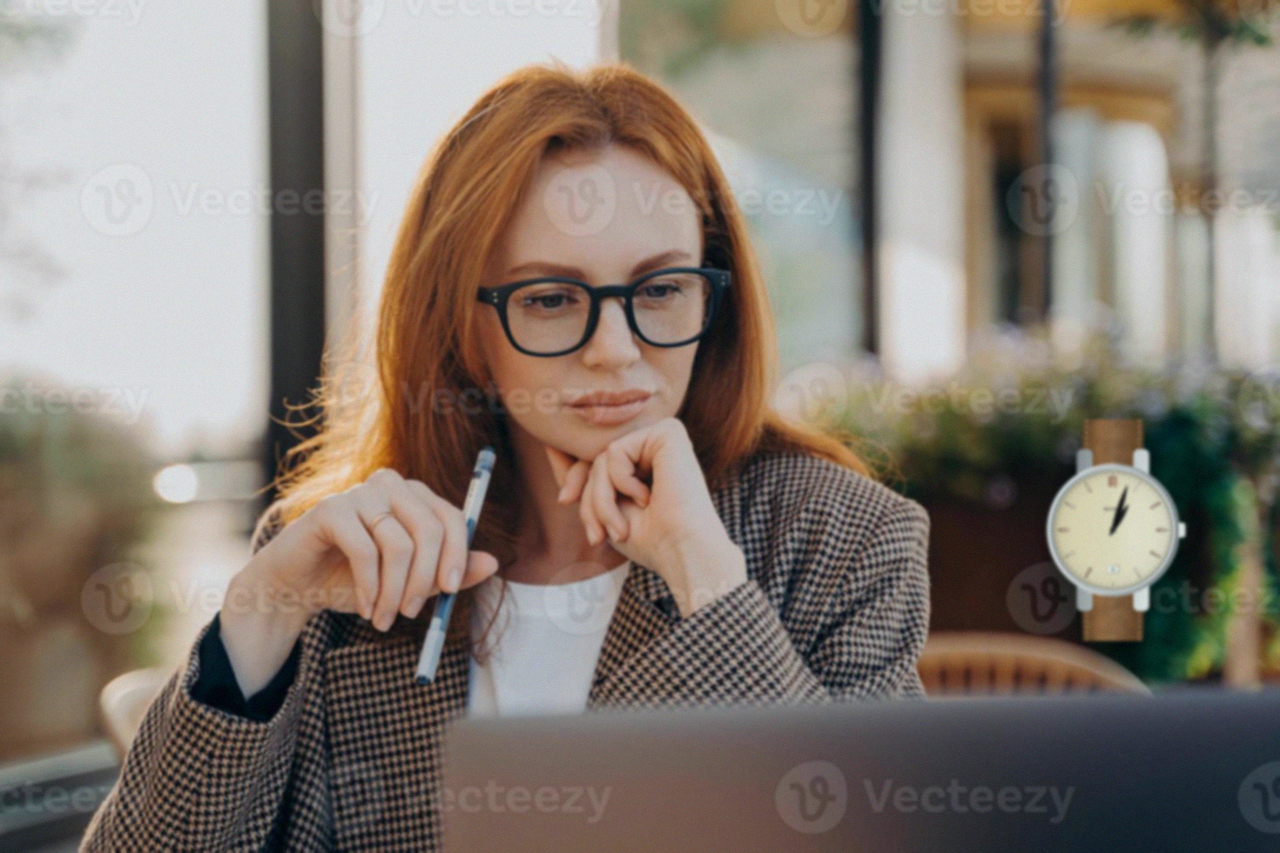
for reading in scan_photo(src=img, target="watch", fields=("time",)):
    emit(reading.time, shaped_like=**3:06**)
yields **1:03**
